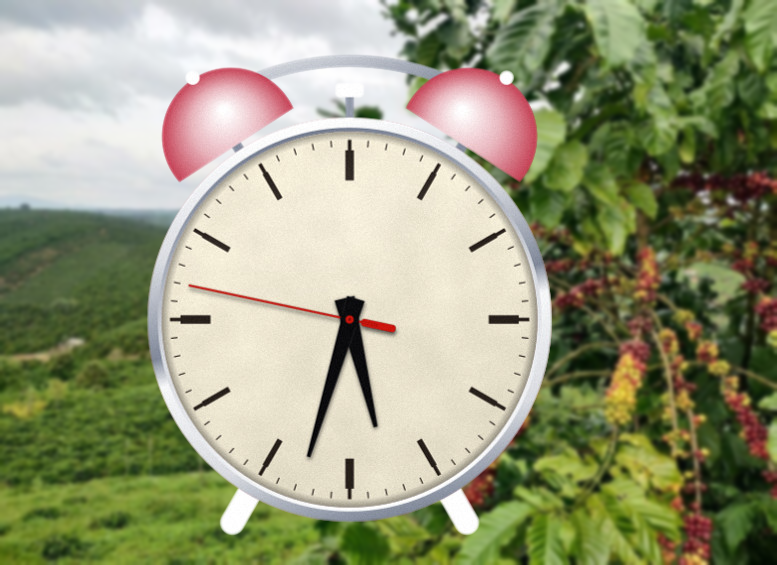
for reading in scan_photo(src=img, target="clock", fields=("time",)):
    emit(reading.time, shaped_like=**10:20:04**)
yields **5:32:47**
